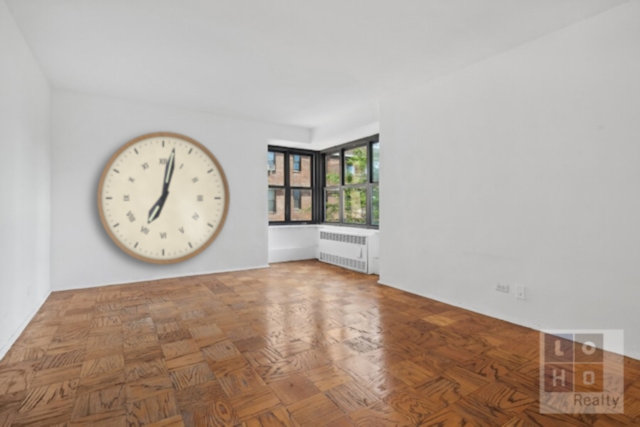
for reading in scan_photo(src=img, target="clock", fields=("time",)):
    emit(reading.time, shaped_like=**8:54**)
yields **7:02**
